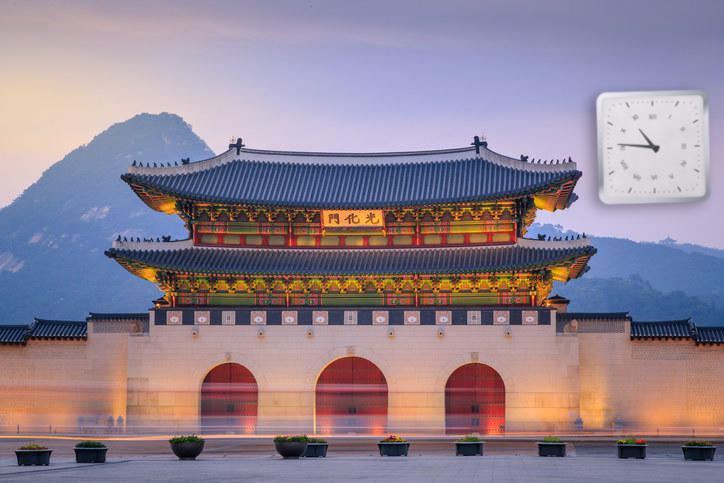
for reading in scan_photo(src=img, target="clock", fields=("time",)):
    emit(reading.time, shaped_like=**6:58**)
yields **10:46**
